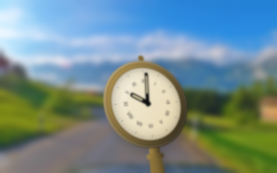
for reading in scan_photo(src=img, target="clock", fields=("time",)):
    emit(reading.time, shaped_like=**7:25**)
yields **10:01**
